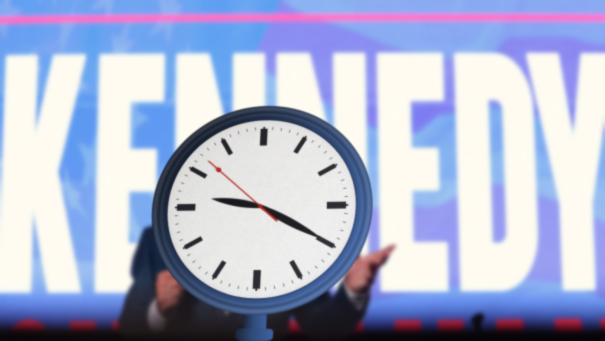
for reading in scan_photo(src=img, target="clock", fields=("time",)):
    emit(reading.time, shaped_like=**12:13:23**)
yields **9:19:52**
